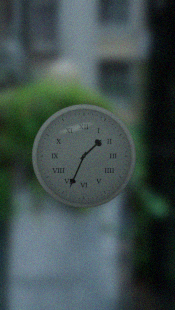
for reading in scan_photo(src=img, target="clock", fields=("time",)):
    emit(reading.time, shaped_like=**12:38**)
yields **1:34**
